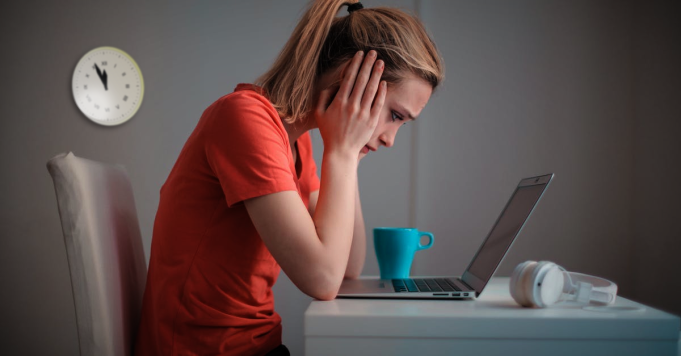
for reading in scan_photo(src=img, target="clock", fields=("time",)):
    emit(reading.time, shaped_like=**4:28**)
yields **11:56**
